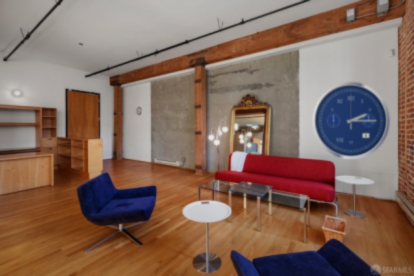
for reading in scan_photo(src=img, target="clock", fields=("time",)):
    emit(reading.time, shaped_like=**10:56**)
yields **2:15**
